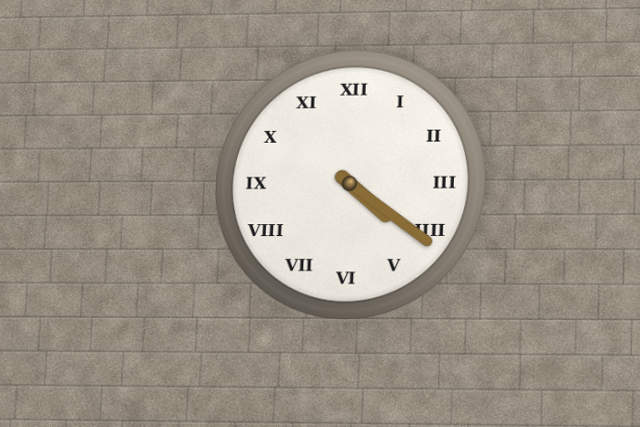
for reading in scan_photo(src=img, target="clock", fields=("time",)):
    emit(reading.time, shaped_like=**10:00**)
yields **4:21**
